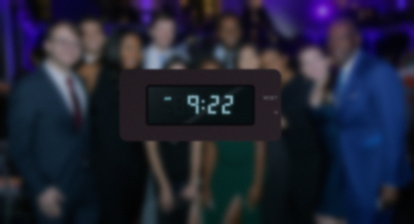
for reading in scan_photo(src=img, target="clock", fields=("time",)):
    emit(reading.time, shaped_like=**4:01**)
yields **9:22**
